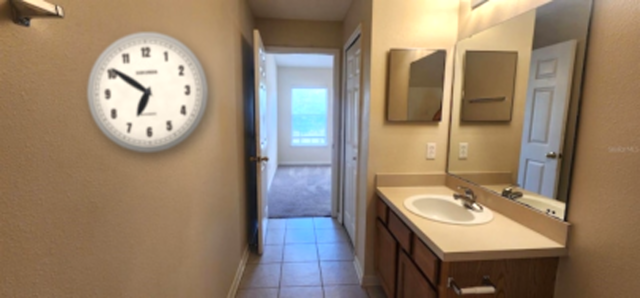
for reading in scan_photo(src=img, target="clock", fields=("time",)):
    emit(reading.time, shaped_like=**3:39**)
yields **6:51**
